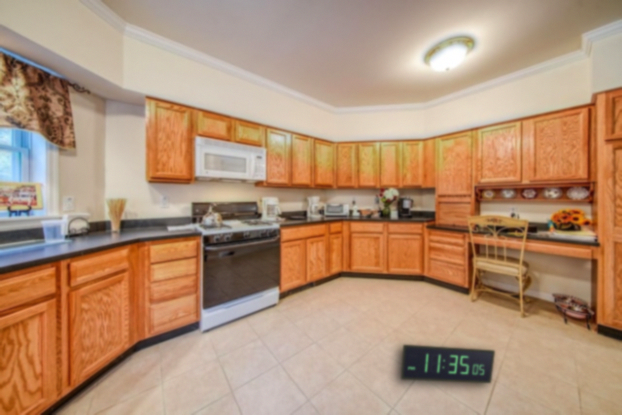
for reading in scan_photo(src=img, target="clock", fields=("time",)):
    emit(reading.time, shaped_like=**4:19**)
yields **11:35**
